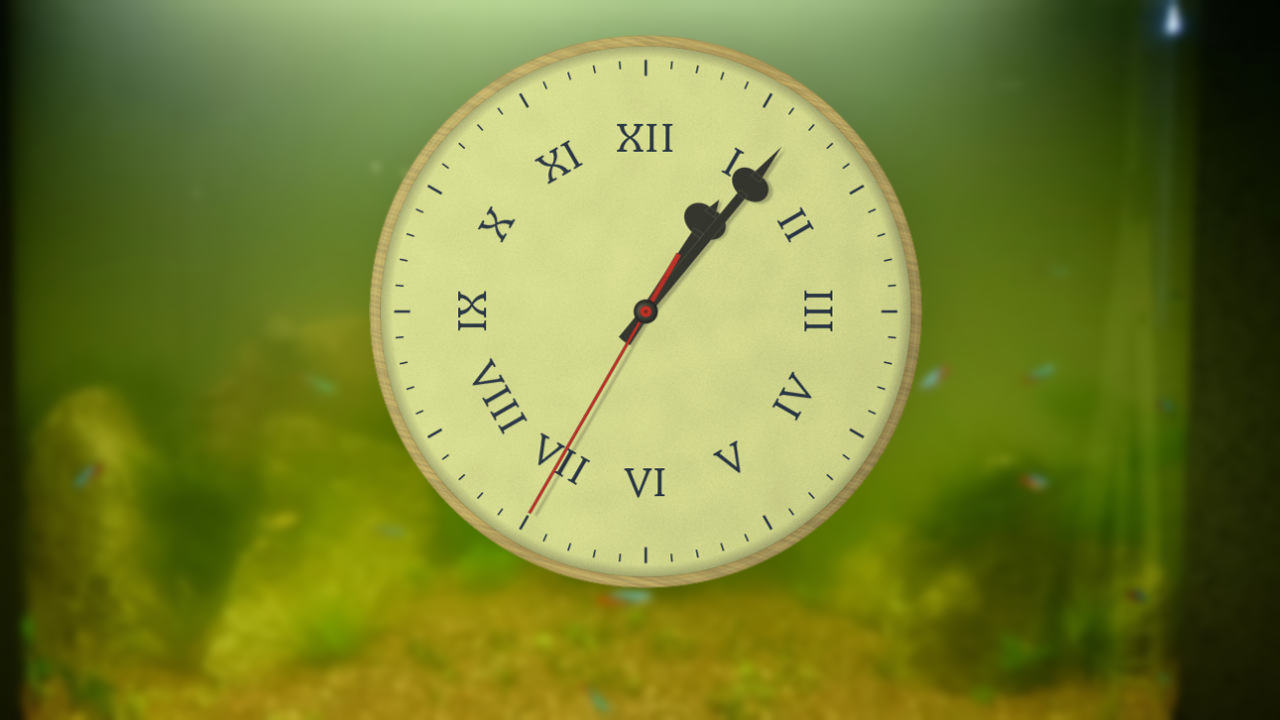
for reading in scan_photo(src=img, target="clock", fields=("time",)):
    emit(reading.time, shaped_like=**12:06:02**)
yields **1:06:35**
